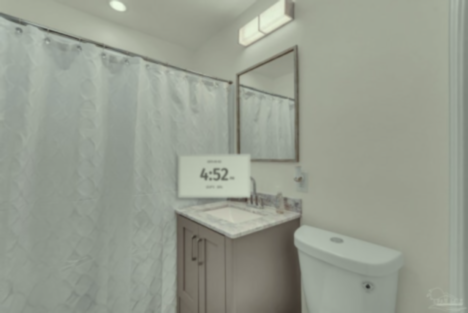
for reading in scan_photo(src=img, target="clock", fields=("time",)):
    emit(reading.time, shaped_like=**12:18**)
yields **4:52**
